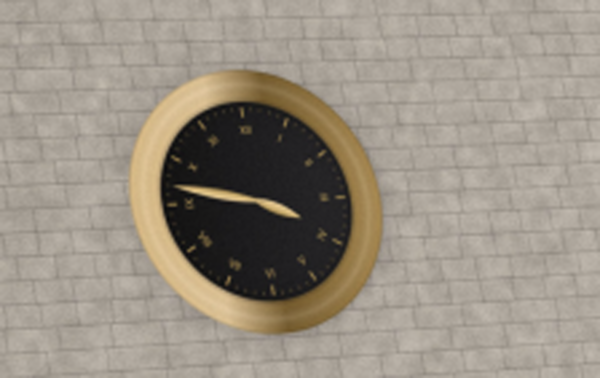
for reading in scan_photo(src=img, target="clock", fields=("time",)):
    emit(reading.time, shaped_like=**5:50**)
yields **3:47**
